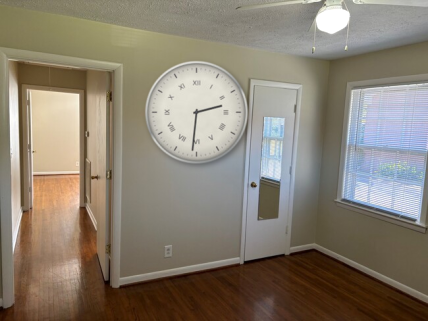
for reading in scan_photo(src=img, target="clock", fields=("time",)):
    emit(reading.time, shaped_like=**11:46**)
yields **2:31**
